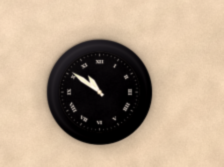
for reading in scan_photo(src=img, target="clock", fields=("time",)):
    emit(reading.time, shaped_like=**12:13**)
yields **10:51**
